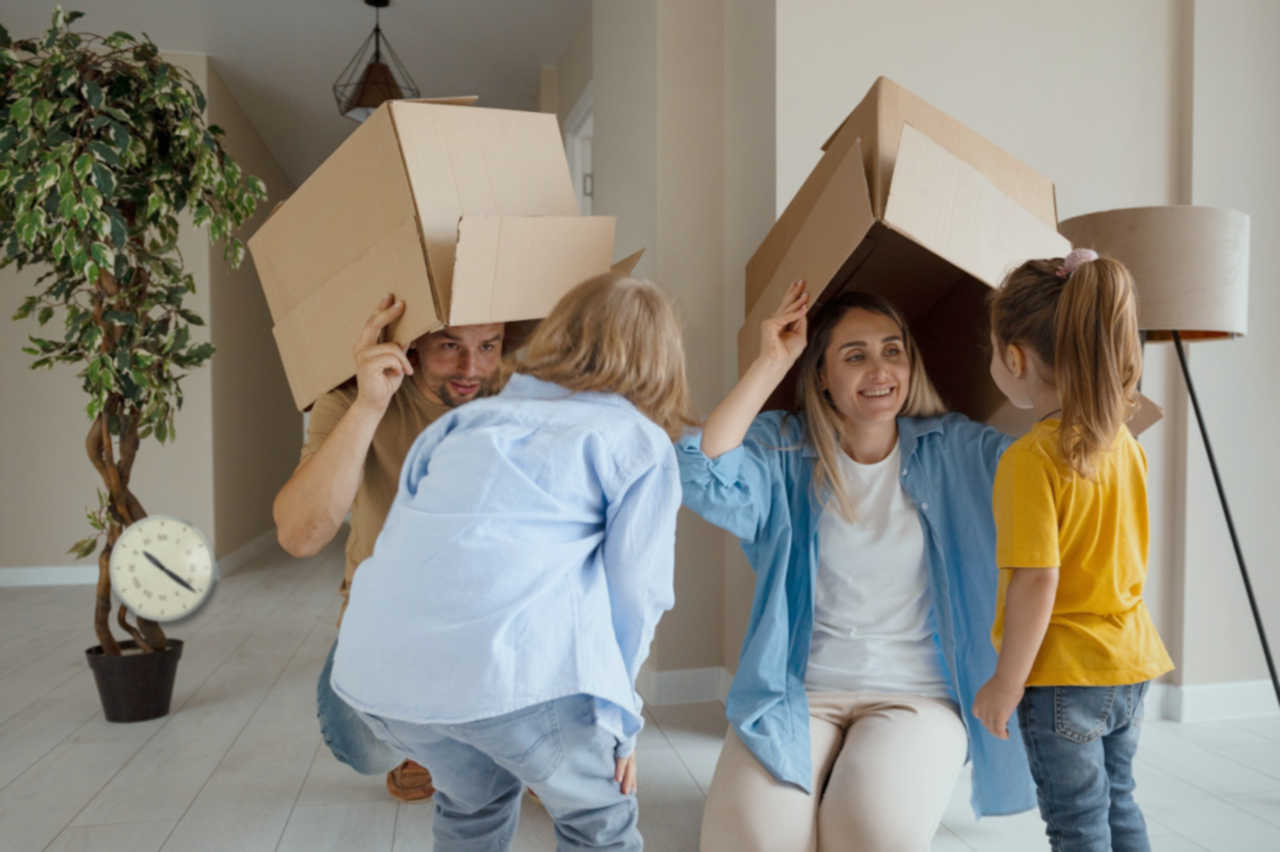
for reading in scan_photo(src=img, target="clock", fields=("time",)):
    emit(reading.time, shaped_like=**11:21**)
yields **10:21**
